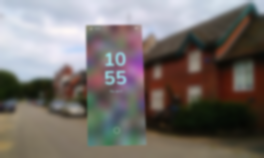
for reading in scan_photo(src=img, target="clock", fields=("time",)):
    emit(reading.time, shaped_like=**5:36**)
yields **10:55**
